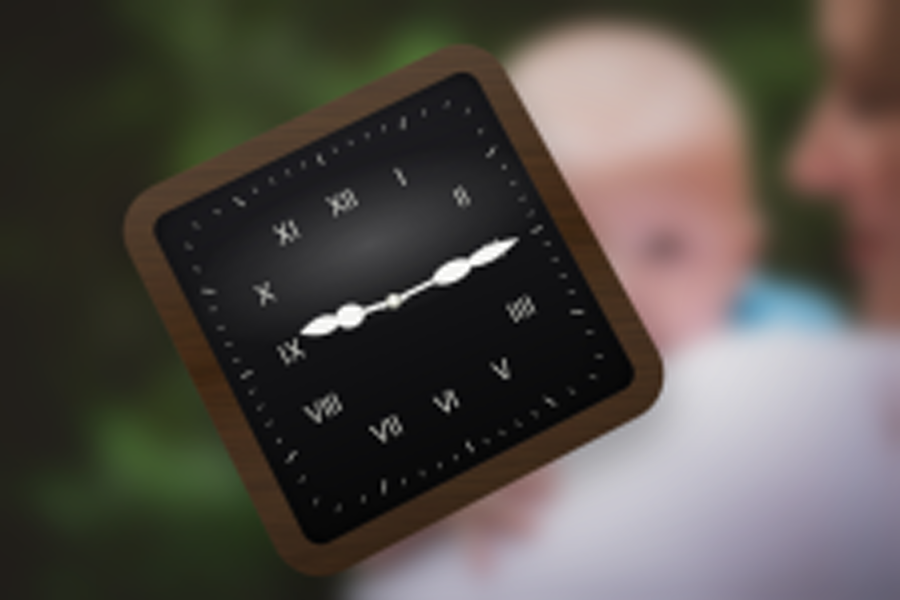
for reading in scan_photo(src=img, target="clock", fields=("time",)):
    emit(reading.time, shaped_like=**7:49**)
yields **9:15**
